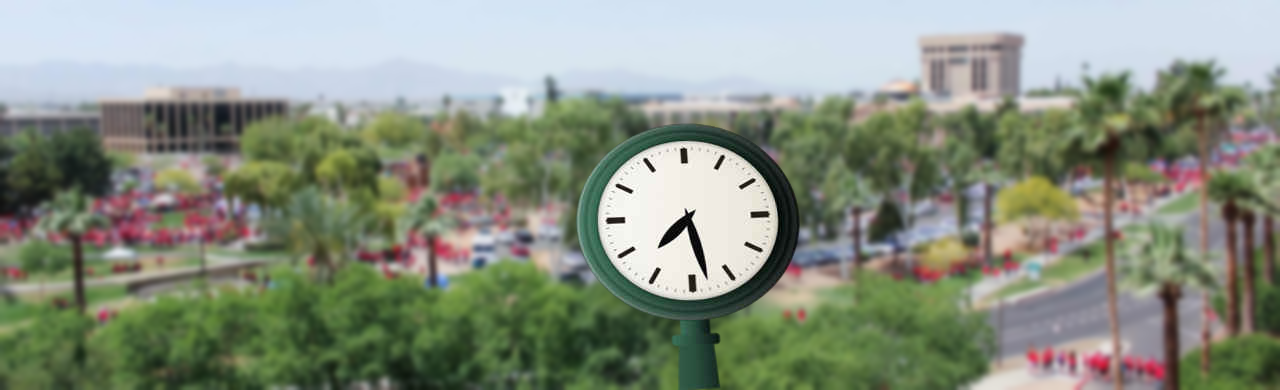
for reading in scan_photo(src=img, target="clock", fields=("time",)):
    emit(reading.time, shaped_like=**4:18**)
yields **7:28**
